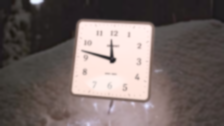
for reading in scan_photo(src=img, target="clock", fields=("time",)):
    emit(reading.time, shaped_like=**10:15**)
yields **11:47**
